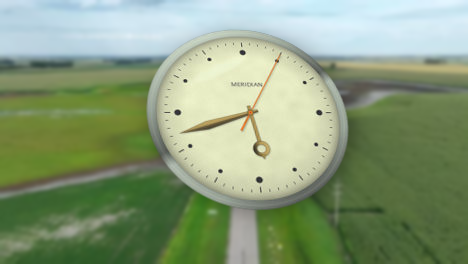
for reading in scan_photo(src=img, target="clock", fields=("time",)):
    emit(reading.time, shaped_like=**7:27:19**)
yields **5:42:05**
